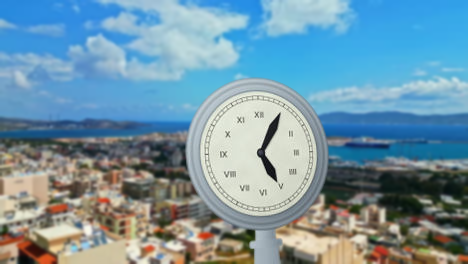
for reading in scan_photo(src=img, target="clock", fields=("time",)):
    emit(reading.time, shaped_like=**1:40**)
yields **5:05**
